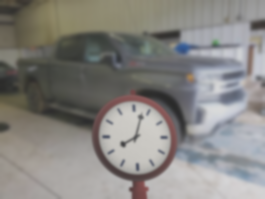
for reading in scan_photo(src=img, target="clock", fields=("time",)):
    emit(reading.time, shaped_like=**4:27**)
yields **8:03**
